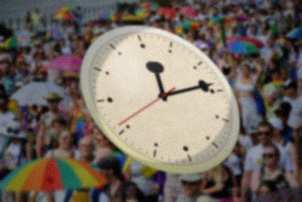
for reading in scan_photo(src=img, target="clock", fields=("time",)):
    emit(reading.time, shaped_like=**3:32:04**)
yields **12:13:41**
